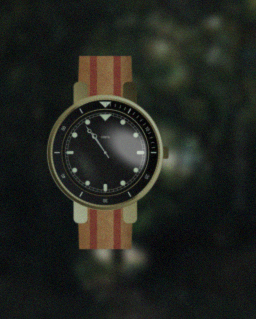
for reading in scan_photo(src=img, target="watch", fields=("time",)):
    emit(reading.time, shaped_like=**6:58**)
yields **10:54**
